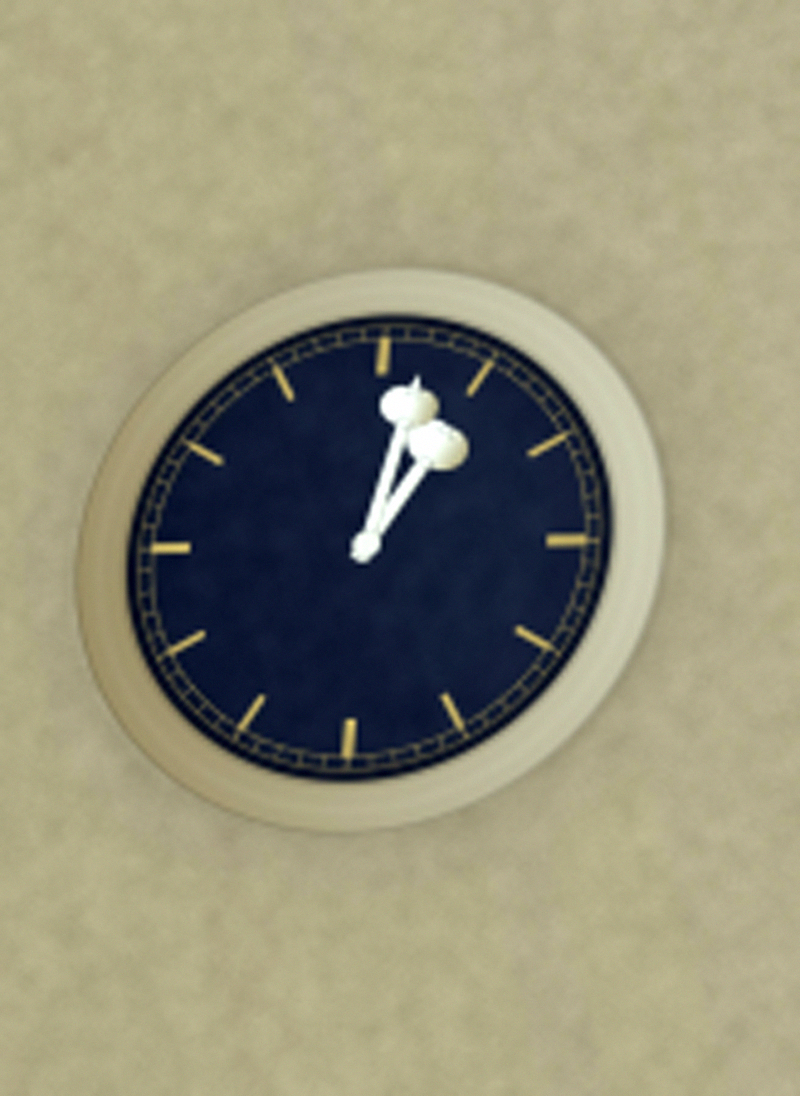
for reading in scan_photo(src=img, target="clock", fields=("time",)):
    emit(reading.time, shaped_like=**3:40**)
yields **1:02**
